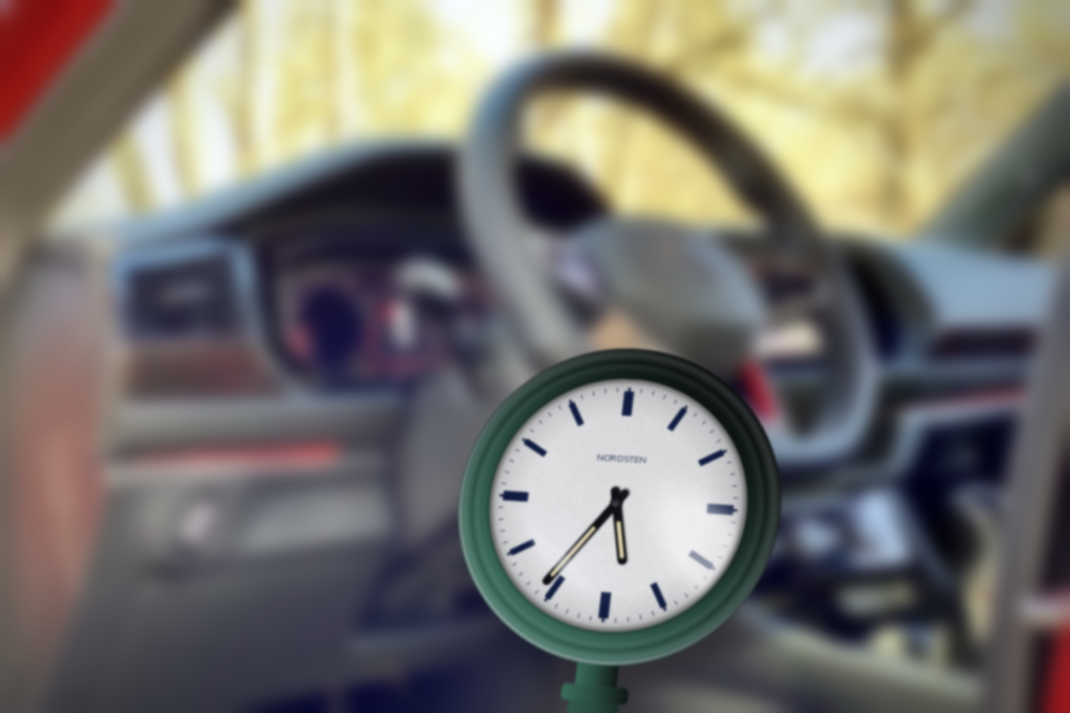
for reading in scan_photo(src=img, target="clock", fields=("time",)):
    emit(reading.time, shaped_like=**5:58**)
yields **5:36**
